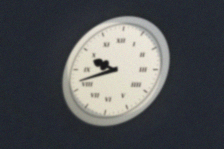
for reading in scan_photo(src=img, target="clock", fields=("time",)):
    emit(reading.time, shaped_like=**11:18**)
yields **9:42**
